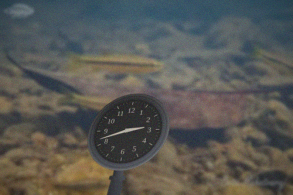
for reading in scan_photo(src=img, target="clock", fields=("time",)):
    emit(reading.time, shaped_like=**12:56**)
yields **2:42**
